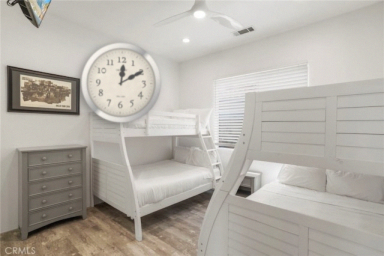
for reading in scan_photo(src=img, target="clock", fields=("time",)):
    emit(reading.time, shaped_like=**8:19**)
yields **12:10**
